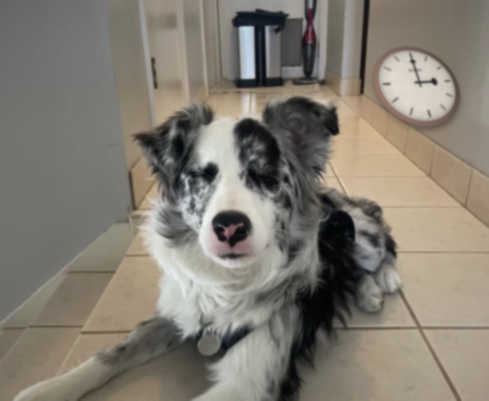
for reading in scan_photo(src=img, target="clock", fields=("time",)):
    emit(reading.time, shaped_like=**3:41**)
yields **3:00**
